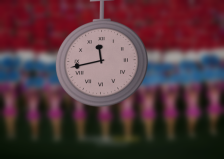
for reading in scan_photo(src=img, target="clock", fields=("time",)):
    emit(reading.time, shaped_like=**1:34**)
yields **11:43**
